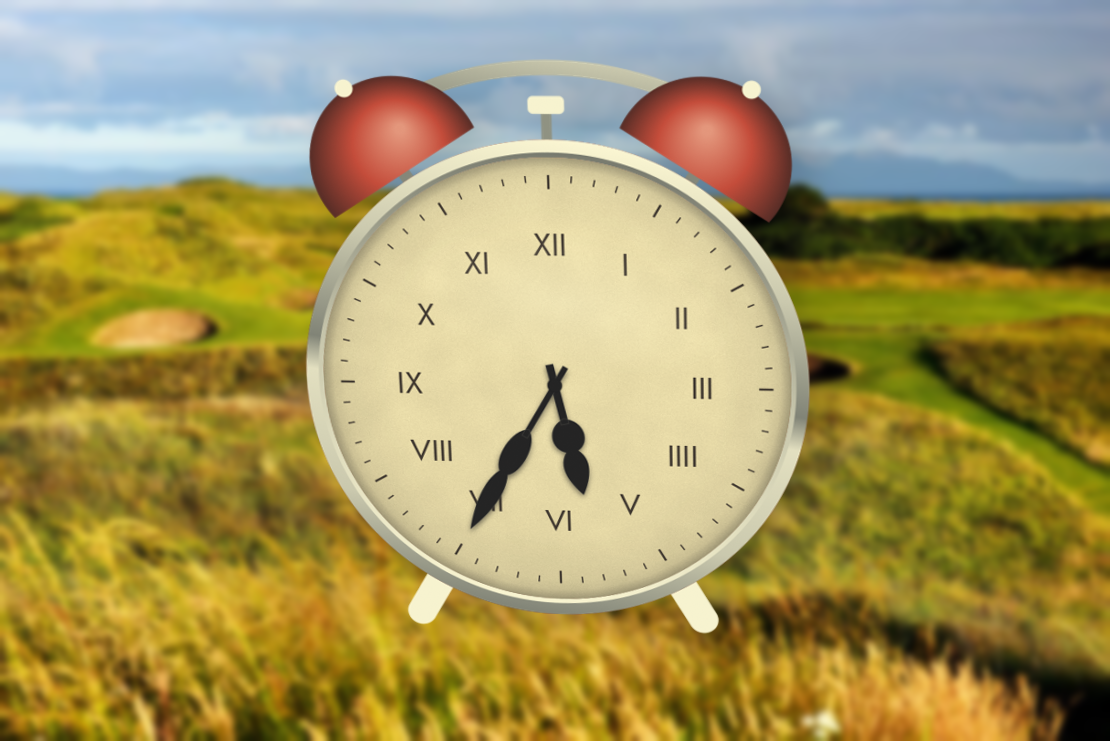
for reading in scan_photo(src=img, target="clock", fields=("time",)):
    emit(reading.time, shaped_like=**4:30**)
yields **5:35**
